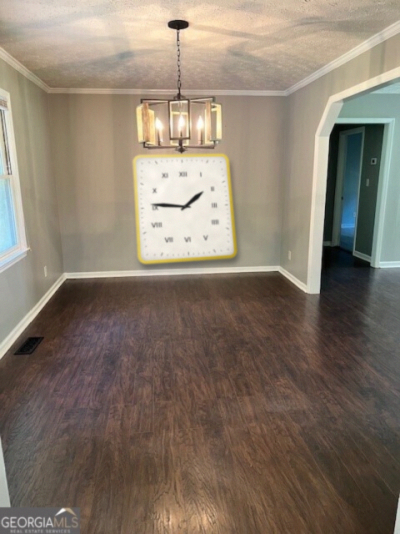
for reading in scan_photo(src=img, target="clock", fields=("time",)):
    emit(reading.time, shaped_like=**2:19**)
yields **1:46**
